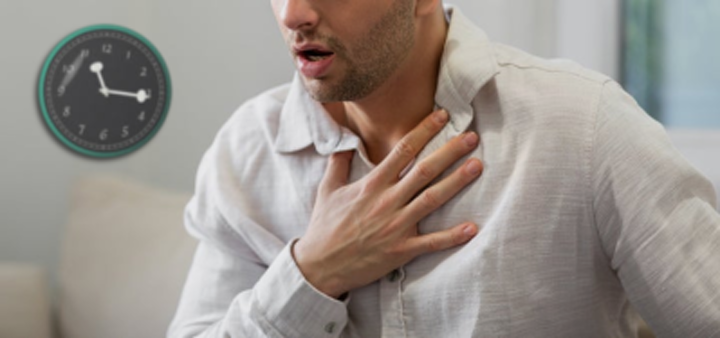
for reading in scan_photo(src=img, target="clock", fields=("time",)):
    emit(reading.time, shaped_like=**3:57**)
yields **11:16**
